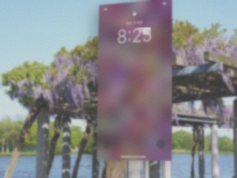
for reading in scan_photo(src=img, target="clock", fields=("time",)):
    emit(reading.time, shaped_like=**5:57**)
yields **8:25**
